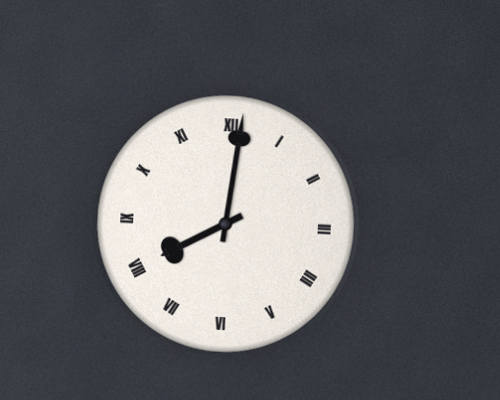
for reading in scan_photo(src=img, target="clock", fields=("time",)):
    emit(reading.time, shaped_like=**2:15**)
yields **8:01**
